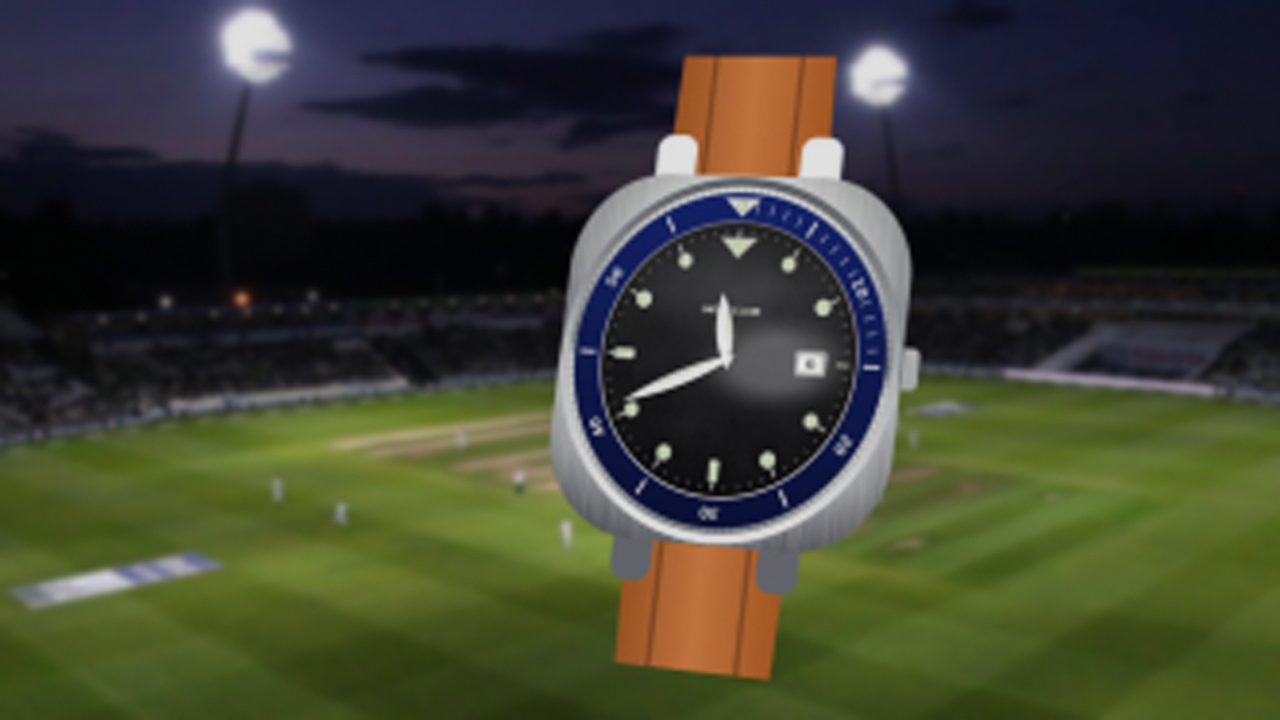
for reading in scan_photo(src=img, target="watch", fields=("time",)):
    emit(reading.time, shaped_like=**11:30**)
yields **11:41**
